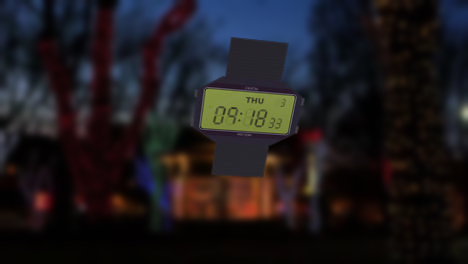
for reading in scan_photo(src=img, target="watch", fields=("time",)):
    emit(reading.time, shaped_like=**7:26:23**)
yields **9:18:33**
